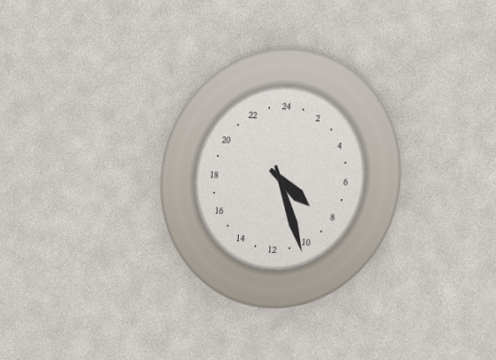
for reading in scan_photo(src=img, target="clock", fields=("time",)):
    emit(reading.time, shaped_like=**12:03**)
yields **8:26**
